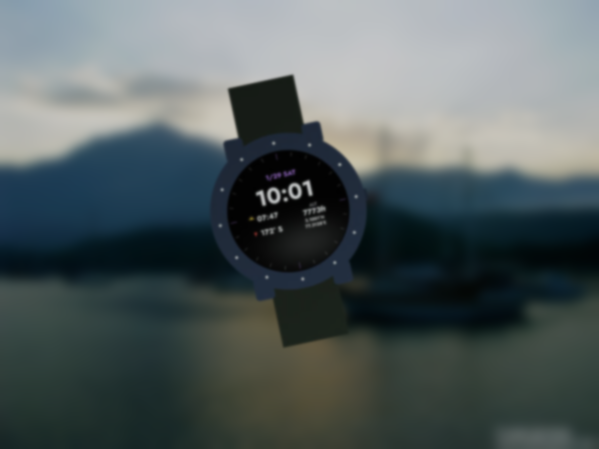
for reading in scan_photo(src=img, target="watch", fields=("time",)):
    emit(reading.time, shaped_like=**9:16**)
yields **10:01**
